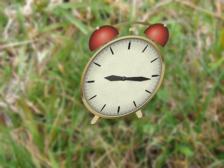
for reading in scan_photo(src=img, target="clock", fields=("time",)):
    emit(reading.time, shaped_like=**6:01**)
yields **9:16**
